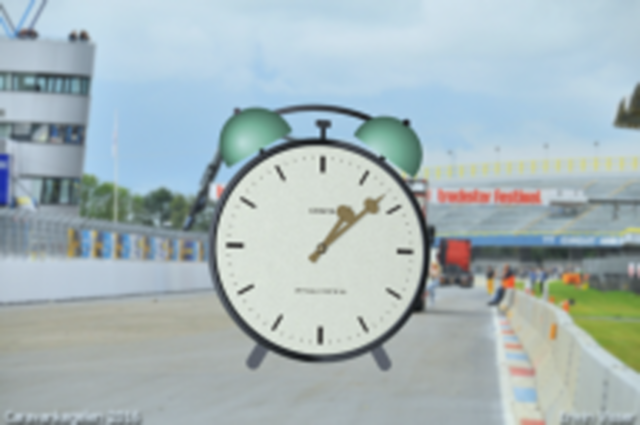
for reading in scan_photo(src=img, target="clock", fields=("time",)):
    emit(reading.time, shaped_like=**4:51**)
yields **1:08**
